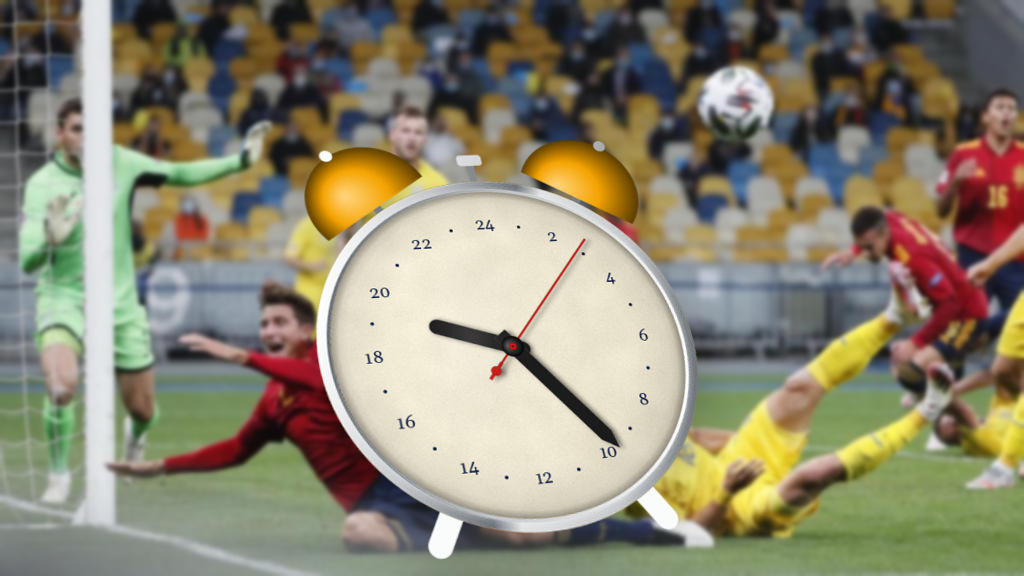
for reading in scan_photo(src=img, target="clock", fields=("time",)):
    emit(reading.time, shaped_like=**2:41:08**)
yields **19:24:07**
